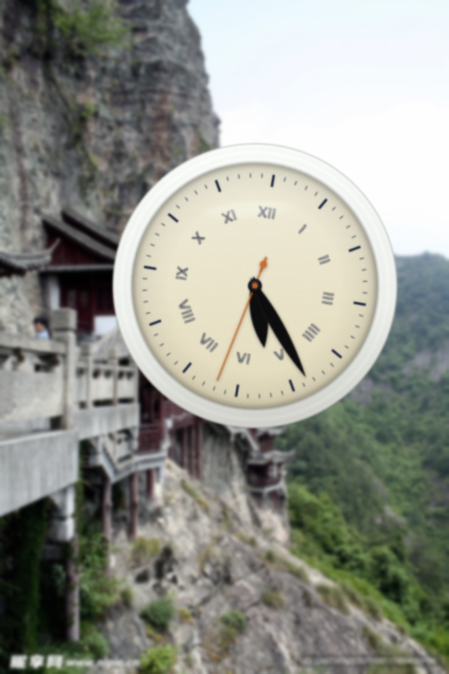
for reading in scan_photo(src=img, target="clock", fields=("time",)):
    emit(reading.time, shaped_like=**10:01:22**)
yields **5:23:32**
